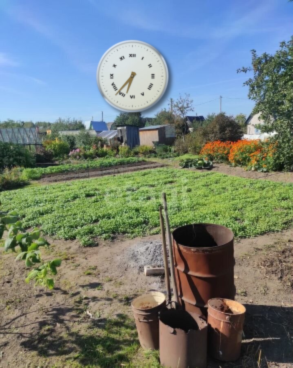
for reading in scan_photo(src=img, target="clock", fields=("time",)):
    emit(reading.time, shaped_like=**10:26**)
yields **6:37**
